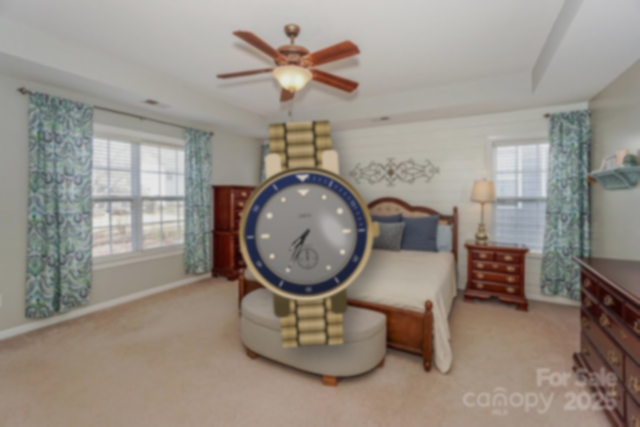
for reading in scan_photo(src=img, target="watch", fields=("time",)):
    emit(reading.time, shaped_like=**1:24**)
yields **7:35**
